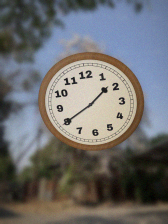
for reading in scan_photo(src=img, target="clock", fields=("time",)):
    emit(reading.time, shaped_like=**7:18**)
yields **1:40**
